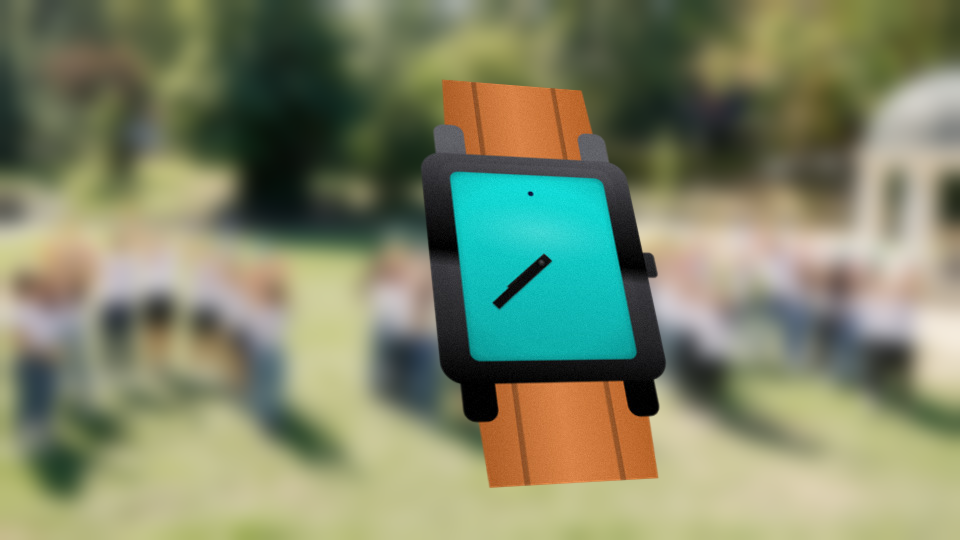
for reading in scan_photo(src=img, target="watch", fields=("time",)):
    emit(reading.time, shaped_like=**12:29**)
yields **7:38**
